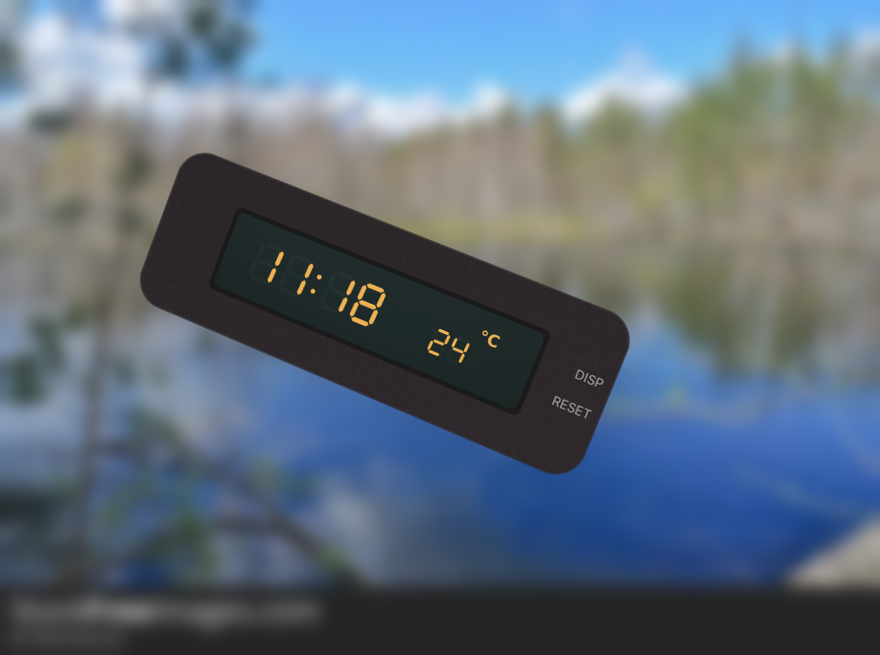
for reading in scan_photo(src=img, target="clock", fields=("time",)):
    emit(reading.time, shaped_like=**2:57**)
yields **11:18**
